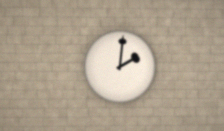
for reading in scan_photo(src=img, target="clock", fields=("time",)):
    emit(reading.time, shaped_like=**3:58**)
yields **2:01**
